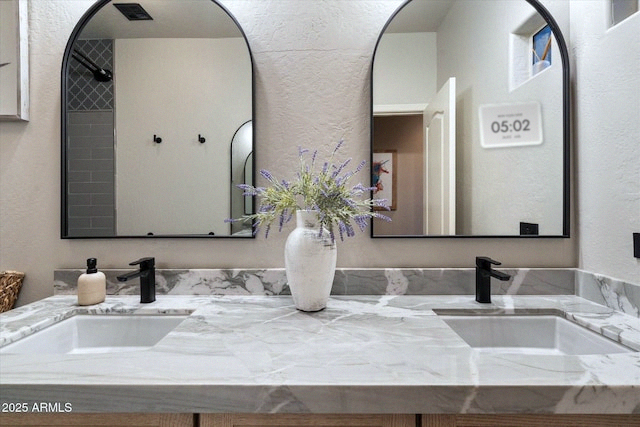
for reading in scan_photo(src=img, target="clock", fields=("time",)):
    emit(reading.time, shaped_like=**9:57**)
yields **5:02**
